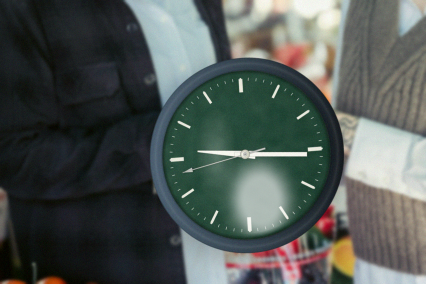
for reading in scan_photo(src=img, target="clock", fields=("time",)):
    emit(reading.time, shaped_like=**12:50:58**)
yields **9:15:43**
